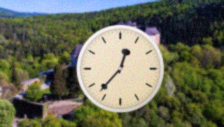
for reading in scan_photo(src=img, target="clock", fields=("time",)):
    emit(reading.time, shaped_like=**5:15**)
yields **12:37**
